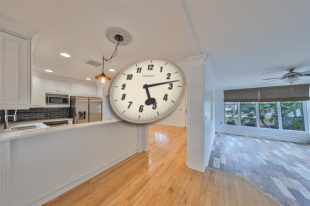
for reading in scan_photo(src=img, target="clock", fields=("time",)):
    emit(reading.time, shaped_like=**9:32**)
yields **5:13**
